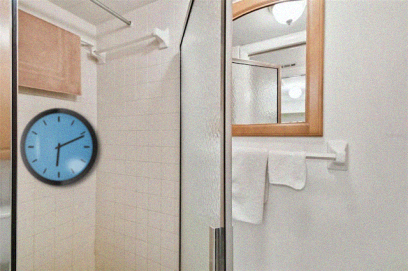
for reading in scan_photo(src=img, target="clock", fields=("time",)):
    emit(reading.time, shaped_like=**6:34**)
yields **6:11**
